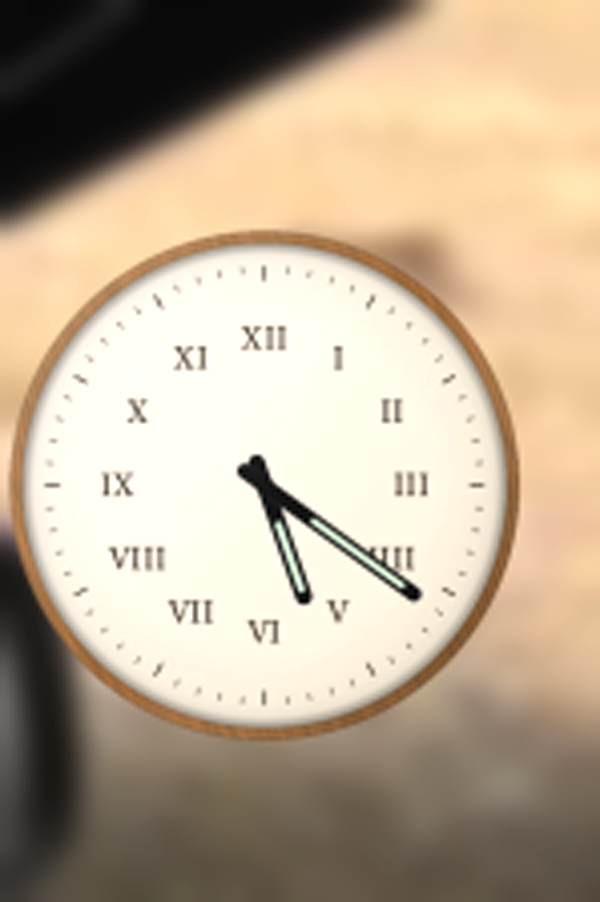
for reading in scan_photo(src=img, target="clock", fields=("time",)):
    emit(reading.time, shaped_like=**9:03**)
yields **5:21**
